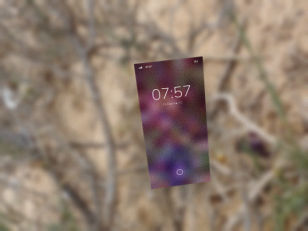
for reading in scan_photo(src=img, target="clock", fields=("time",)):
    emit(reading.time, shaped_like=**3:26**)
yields **7:57**
